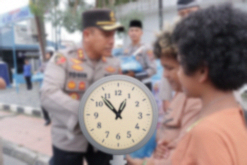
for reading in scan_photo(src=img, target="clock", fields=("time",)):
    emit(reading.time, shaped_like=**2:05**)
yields **12:53**
